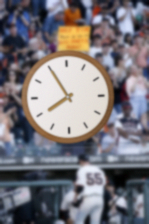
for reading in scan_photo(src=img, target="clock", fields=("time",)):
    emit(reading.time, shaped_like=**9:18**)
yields **7:55**
